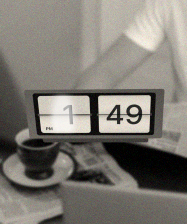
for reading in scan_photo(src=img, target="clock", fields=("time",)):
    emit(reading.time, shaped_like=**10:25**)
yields **1:49**
